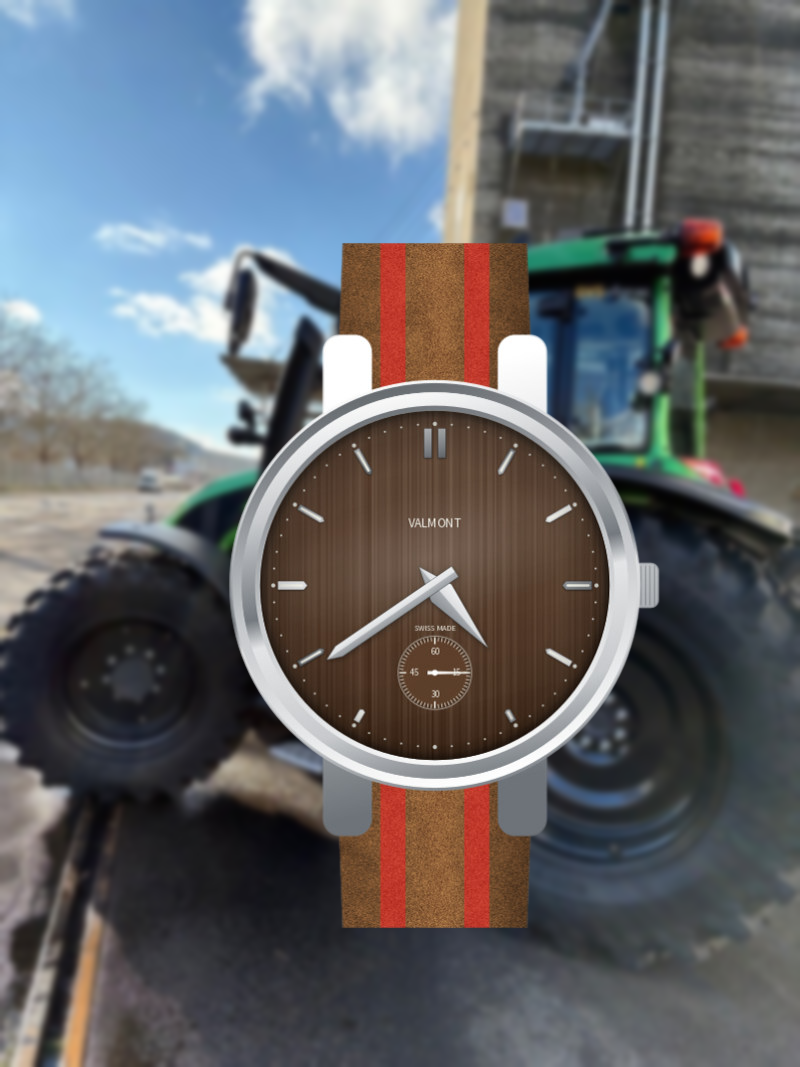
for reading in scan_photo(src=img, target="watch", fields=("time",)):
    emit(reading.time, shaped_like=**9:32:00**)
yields **4:39:15**
